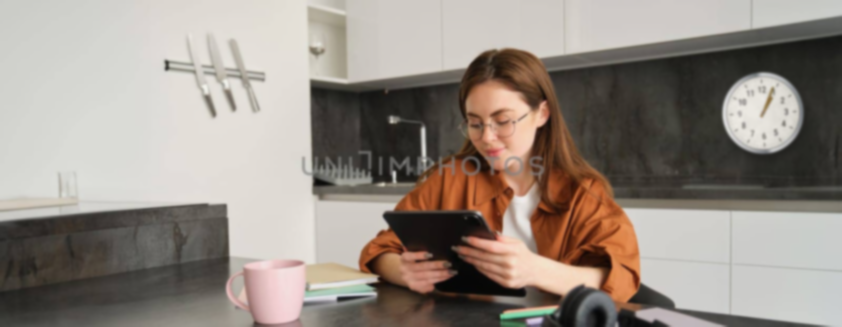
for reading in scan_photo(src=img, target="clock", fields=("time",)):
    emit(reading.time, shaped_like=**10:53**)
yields **1:04**
